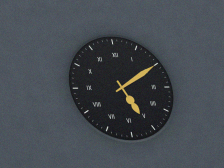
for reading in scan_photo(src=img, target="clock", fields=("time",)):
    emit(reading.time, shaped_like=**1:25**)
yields **5:10**
